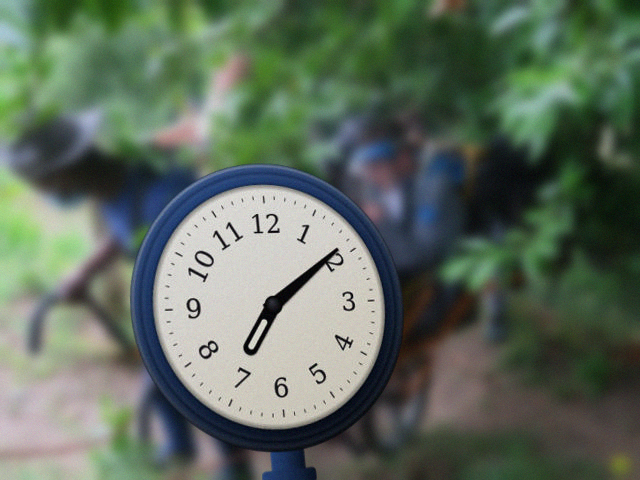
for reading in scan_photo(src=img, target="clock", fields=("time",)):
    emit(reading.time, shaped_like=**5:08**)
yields **7:09**
